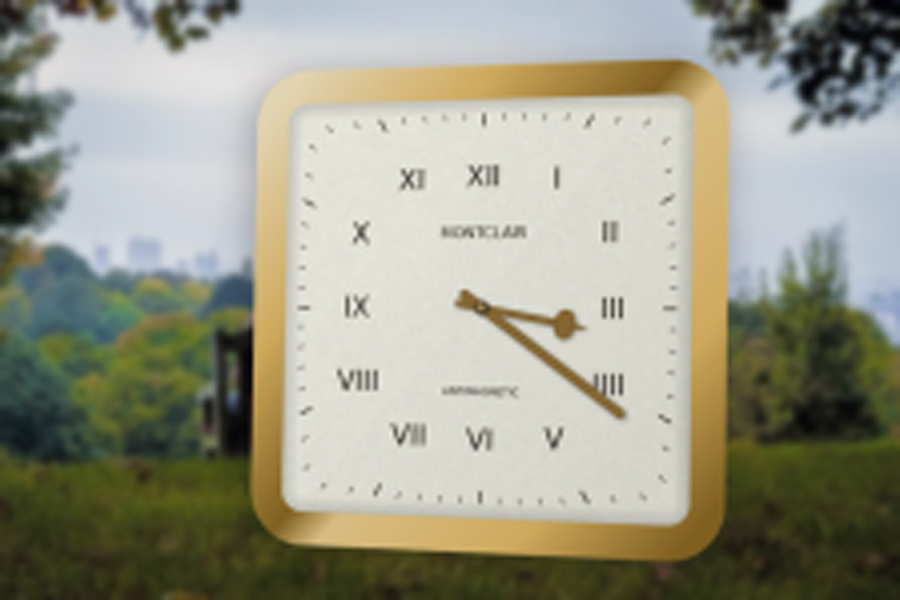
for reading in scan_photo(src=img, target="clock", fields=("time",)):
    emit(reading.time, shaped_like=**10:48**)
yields **3:21**
